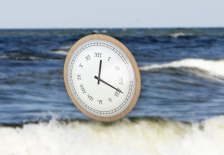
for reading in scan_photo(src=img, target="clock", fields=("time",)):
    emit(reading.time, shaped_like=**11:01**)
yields **12:19**
